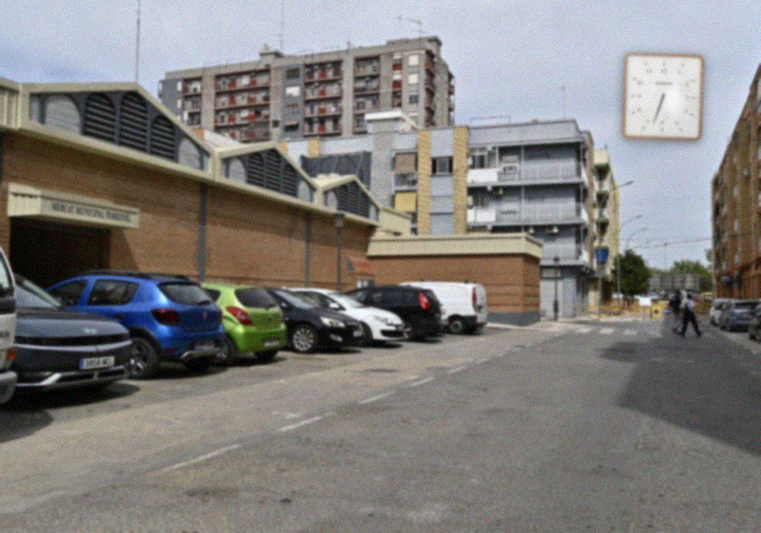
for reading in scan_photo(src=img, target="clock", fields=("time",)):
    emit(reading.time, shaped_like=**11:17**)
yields **6:33**
